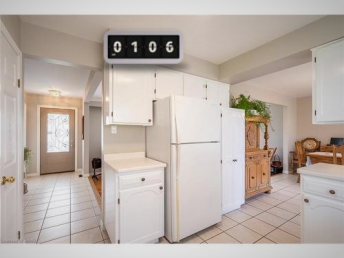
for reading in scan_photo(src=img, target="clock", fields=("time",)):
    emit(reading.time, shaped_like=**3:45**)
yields **1:06**
